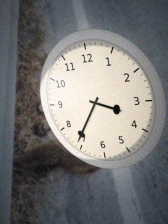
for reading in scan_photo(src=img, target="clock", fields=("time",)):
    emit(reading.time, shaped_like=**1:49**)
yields **3:36**
